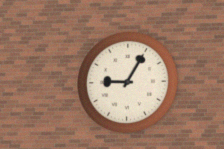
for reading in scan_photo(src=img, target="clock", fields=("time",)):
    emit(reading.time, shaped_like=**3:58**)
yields **9:05**
